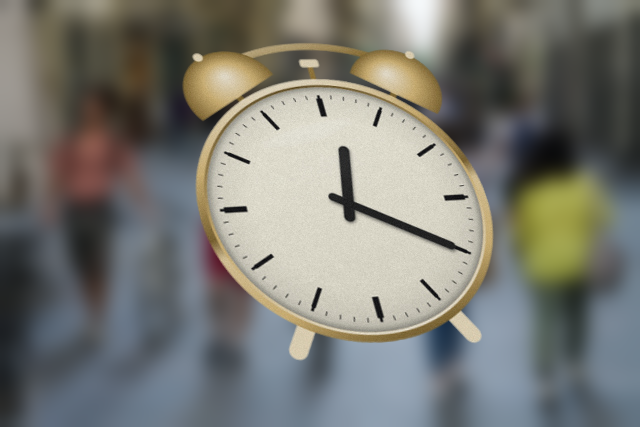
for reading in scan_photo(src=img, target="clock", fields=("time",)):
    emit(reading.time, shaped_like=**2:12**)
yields **12:20**
